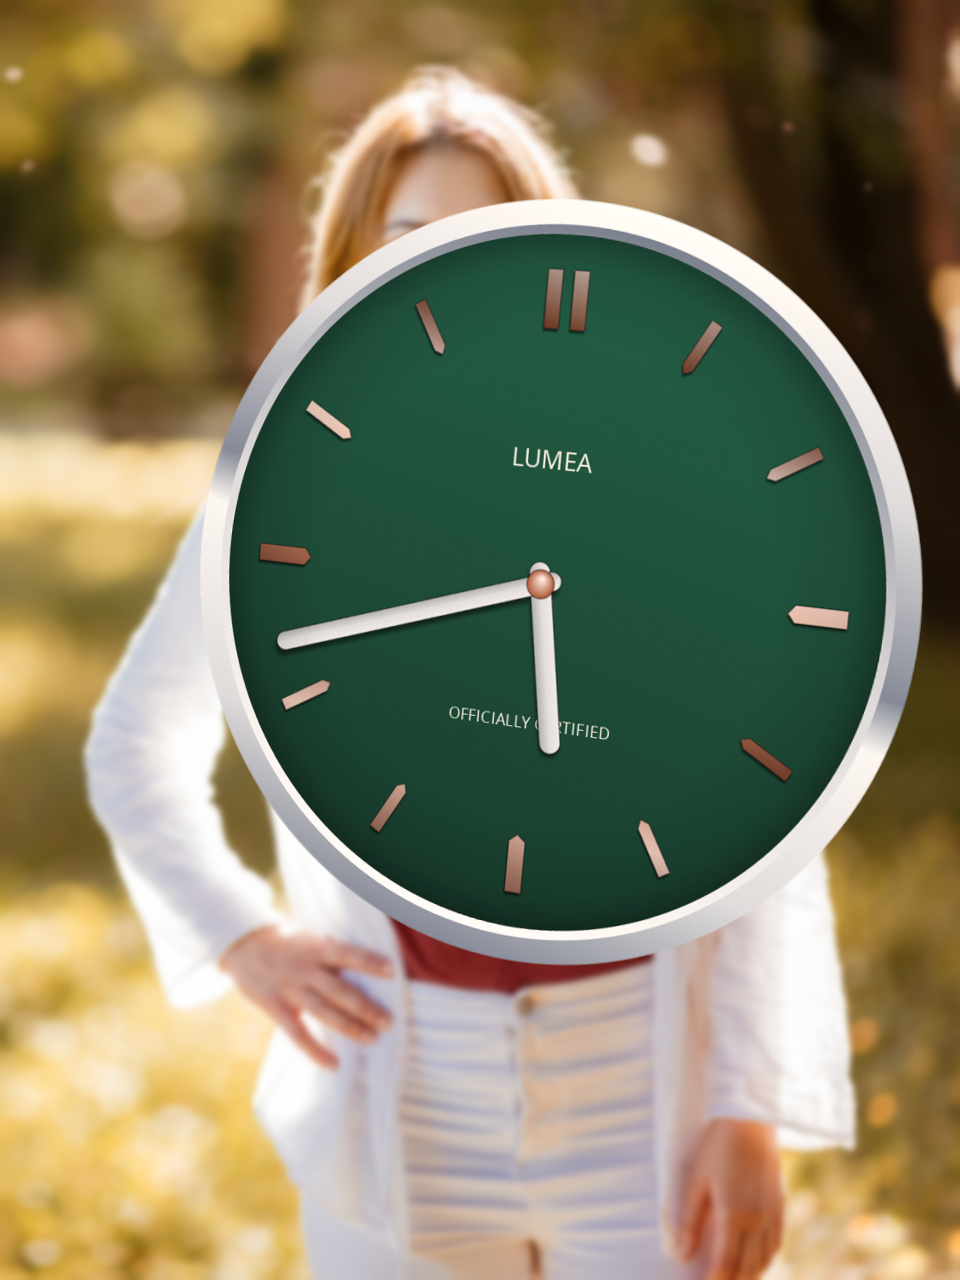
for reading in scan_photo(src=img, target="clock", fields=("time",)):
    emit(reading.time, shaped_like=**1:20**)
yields **5:42**
